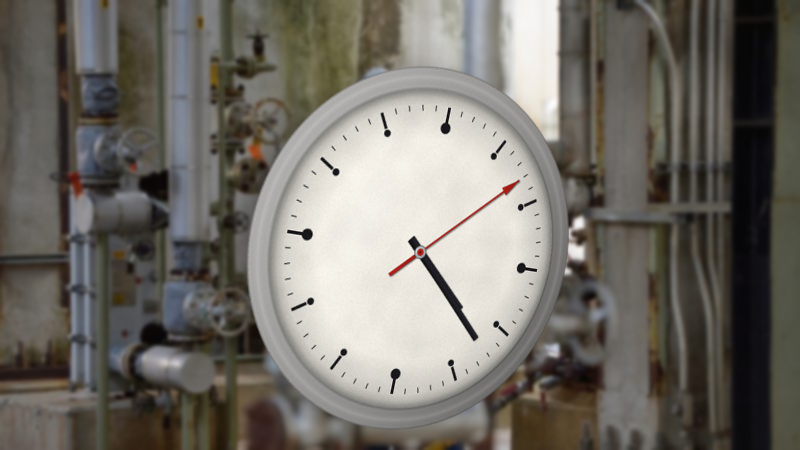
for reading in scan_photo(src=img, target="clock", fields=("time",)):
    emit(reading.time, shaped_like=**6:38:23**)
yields **4:22:08**
